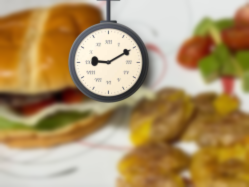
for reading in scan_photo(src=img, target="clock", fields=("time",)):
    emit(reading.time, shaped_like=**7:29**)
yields **9:10**
